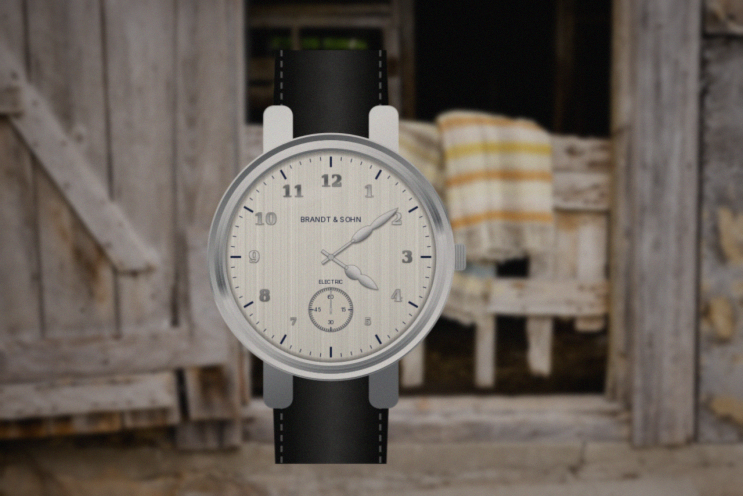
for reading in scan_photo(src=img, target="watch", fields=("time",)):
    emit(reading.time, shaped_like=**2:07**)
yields **4:09**
